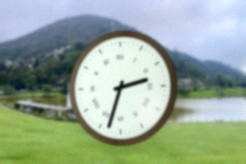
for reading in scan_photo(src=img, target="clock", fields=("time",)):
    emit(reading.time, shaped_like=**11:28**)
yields **2:33**
